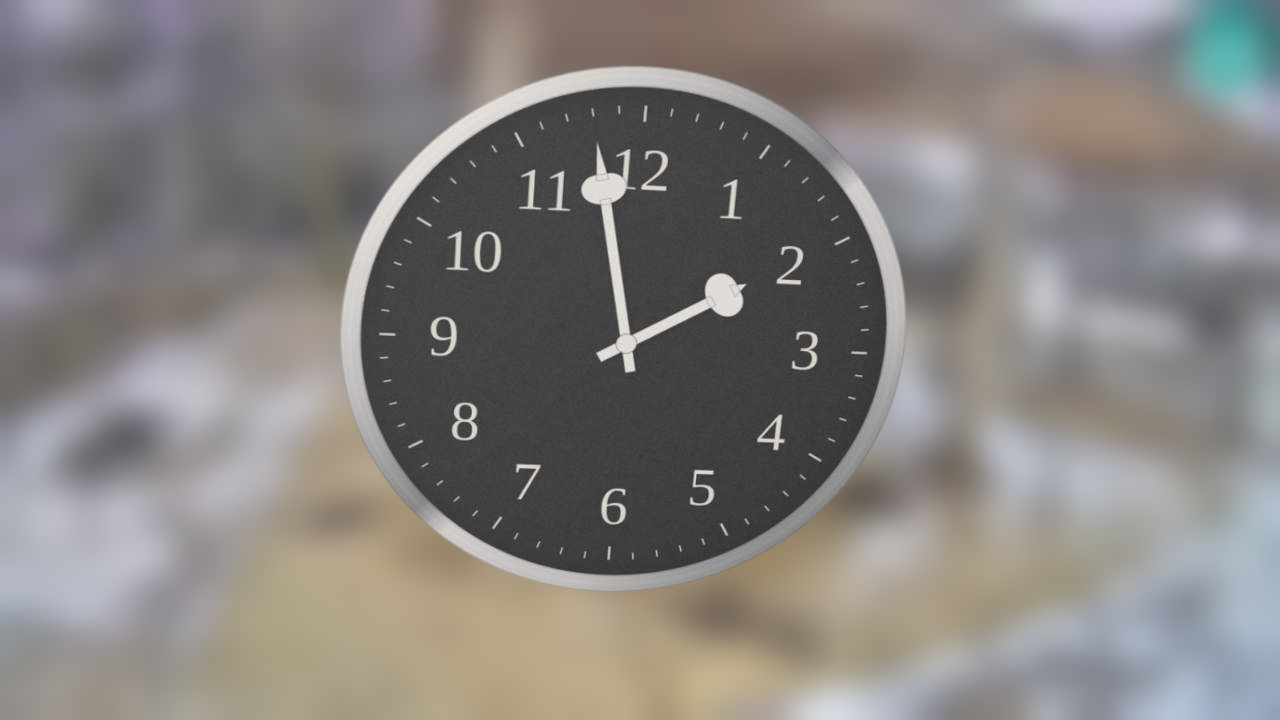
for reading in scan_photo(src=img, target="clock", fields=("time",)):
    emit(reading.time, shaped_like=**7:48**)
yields **1:58**
